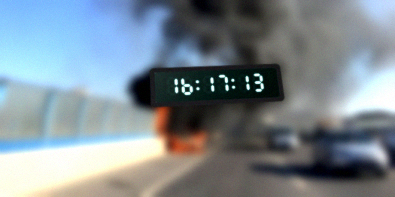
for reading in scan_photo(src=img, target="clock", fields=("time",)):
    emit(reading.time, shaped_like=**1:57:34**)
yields **16:17:13**
